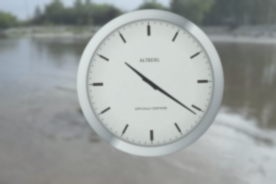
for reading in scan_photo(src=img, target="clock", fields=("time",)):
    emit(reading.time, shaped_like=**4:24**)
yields **10:21**
